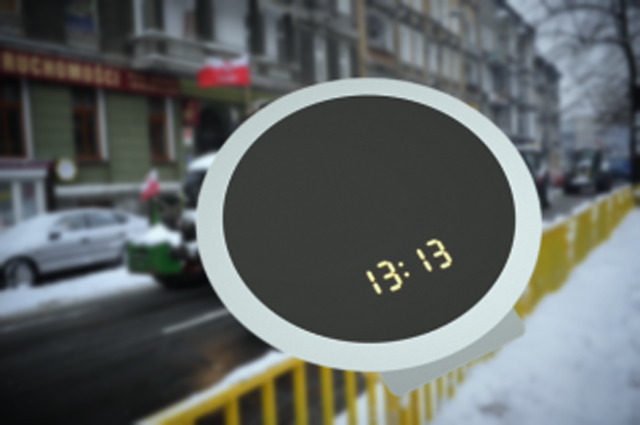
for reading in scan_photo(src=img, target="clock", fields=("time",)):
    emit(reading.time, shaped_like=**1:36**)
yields **13:13**
